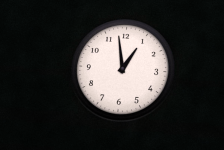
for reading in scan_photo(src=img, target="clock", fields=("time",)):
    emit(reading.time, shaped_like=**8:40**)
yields **12:58**
